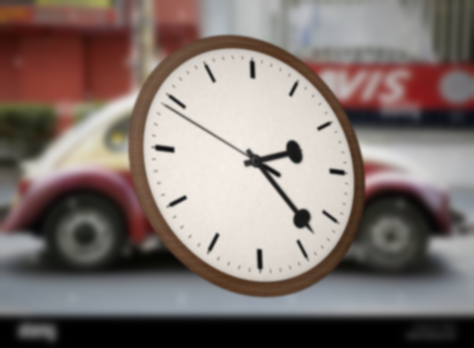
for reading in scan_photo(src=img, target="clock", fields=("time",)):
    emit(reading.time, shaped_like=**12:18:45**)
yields **2:22:49**
